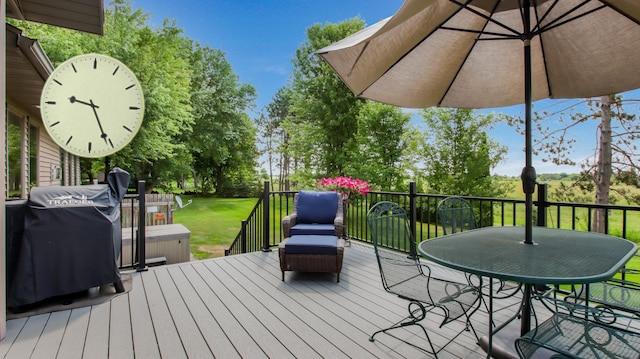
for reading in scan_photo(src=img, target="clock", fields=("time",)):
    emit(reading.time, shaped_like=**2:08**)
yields **9:26**
